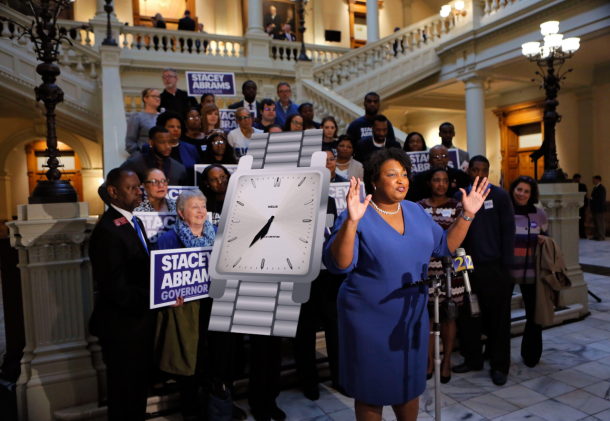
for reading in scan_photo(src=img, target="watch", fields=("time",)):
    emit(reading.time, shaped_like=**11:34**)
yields **6:35**
